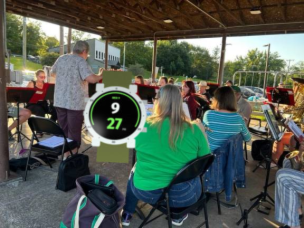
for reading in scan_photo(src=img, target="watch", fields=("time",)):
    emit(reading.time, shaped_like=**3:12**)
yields **9:27**
